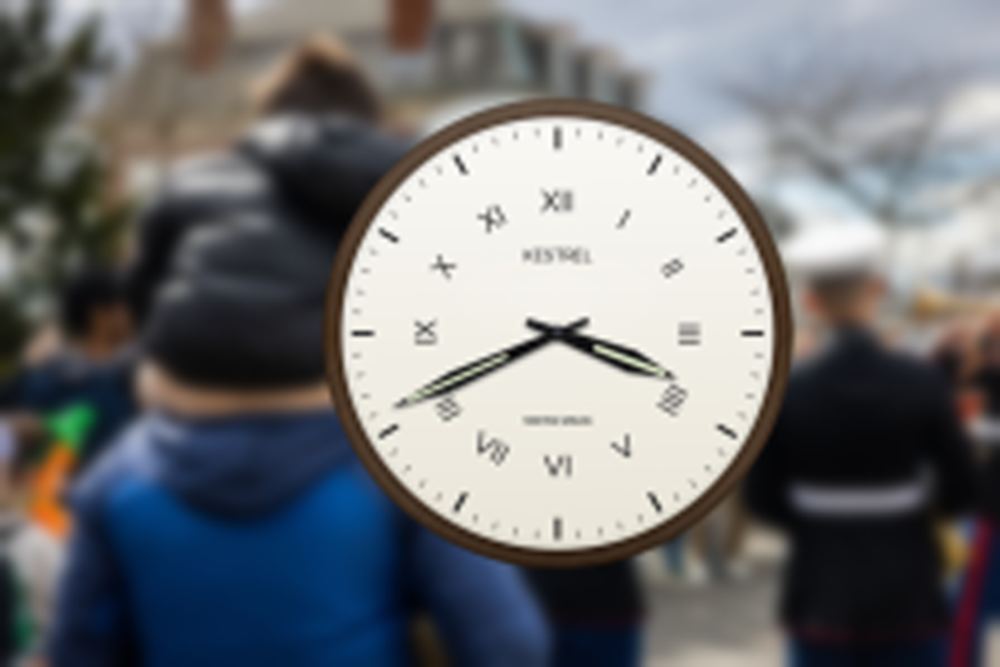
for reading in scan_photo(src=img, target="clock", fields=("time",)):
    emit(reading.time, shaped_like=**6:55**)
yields **3:41**
